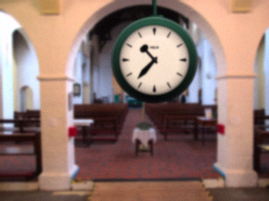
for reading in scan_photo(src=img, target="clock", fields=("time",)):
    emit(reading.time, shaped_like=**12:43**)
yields **10:37**
